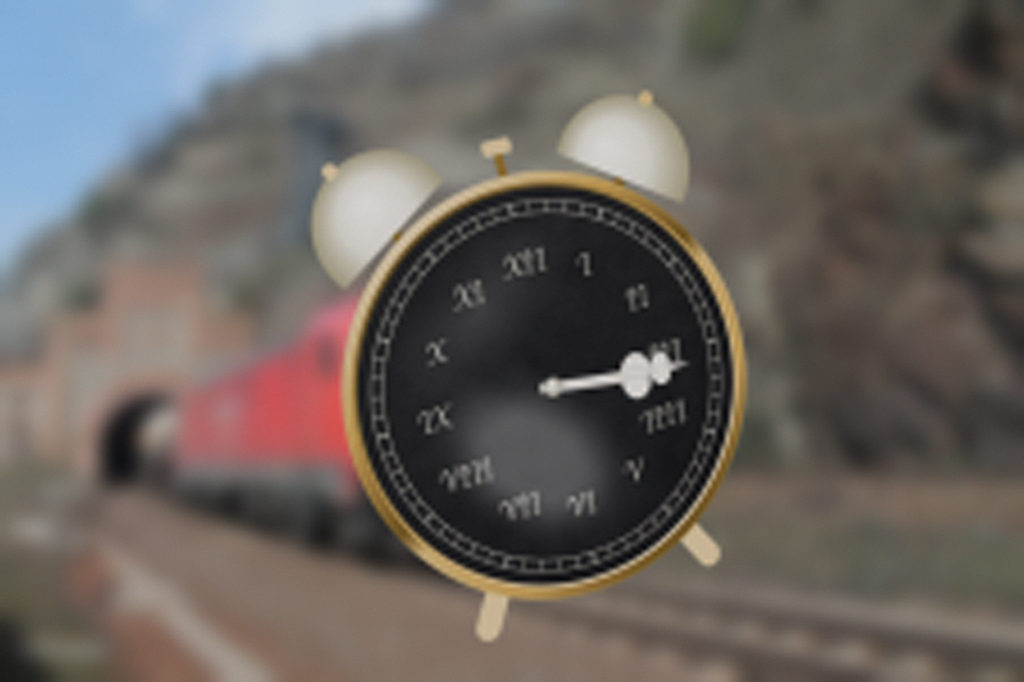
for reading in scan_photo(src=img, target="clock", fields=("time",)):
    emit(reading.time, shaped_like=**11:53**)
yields **3:16**
